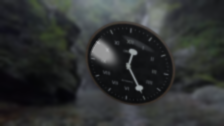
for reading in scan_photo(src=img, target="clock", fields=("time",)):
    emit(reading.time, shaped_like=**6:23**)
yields **12:25**
